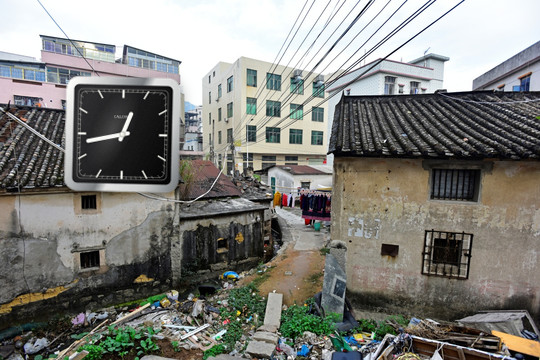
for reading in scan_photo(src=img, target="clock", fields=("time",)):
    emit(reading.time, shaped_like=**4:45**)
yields **12:43**
